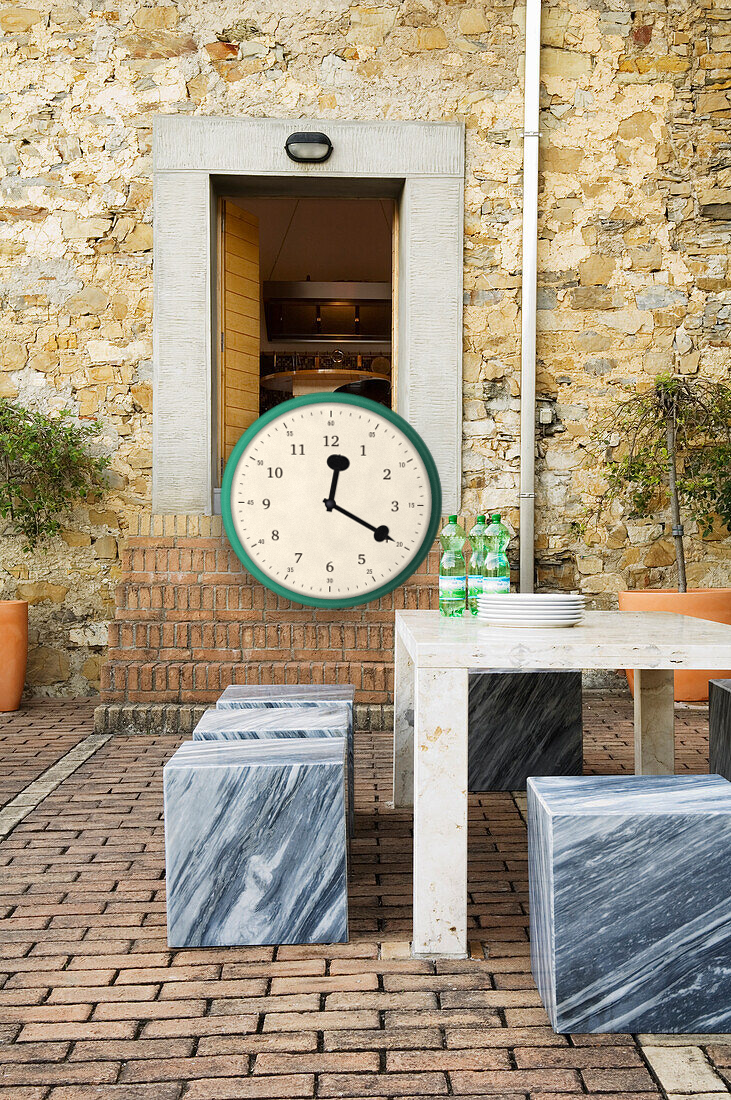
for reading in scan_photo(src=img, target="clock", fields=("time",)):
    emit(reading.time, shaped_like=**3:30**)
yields **12:20**
